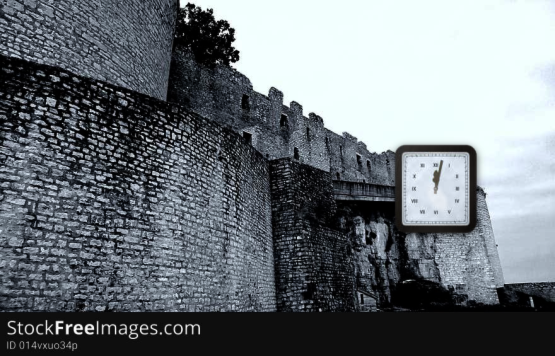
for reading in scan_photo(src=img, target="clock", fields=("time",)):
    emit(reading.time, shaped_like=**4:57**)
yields **12:02**
